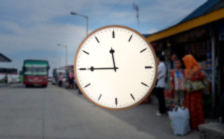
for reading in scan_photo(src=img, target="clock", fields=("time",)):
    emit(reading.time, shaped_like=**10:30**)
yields **11:45**
